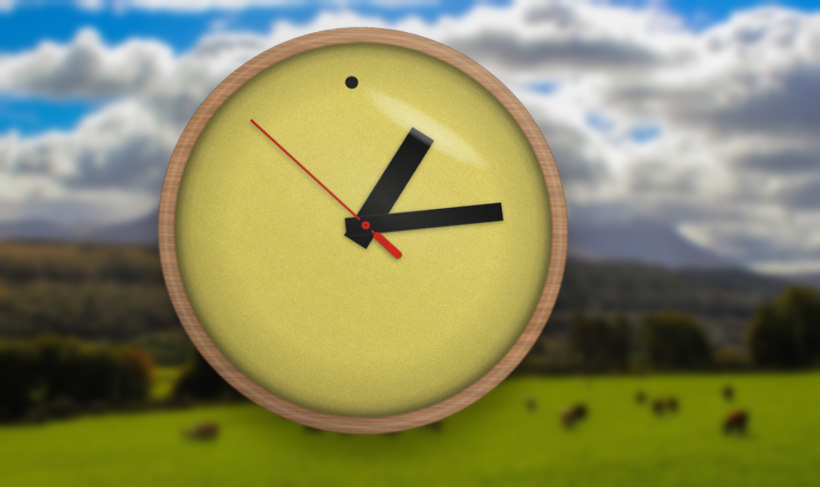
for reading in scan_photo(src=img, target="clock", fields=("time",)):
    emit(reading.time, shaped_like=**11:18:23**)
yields **1:14:53**
